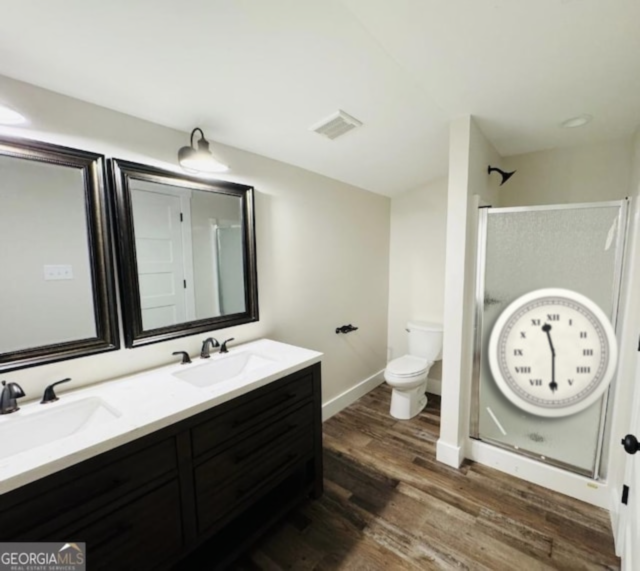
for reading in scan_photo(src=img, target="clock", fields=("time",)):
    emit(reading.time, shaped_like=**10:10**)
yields **11:30**
